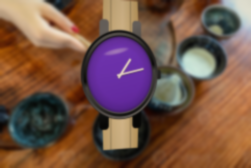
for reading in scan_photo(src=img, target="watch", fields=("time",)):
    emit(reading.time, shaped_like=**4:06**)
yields **1:13**
